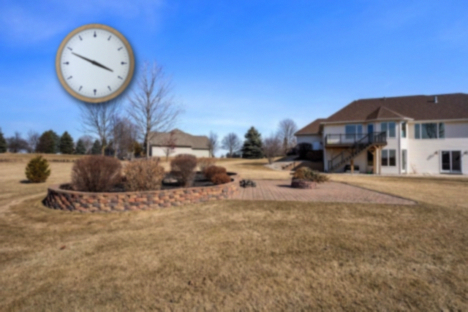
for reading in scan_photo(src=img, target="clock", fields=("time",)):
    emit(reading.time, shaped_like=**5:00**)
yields **3:49**
